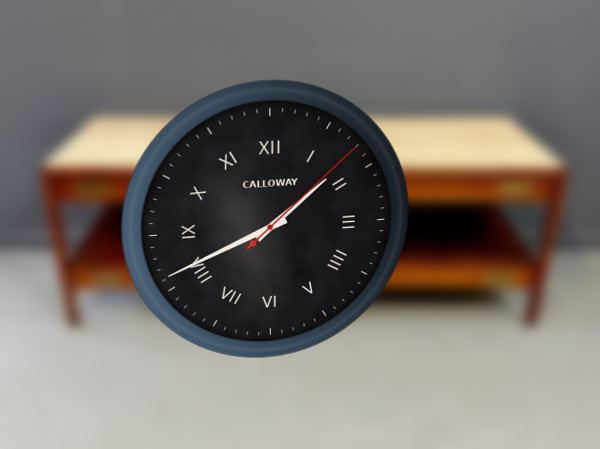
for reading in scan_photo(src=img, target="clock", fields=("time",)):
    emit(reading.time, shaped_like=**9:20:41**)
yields **1:41:08**
